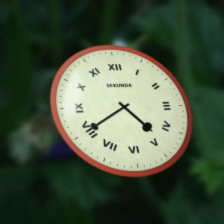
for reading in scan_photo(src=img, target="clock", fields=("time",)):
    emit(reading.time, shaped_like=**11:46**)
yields **4:40**
